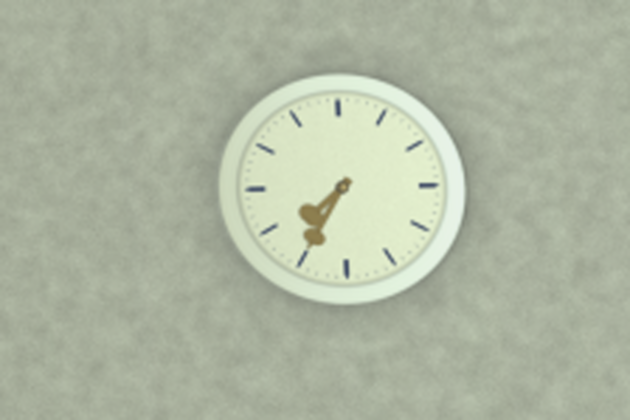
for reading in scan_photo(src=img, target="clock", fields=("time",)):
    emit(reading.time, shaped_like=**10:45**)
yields **7:35**
